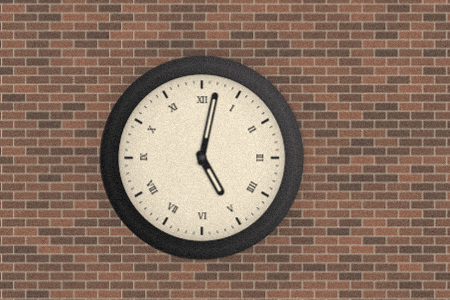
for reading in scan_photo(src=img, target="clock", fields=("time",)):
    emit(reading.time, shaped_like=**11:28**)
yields **5:02**
